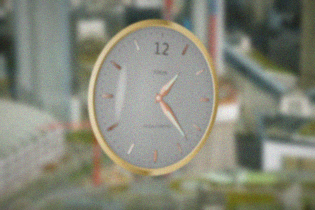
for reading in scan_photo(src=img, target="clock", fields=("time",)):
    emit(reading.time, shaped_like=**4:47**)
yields **1:23**
